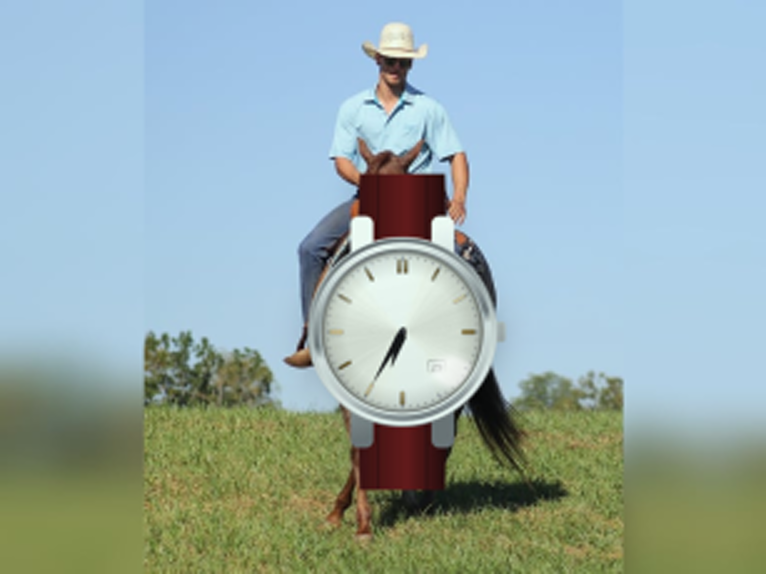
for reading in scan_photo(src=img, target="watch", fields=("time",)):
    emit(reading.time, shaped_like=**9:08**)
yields **6:35**
